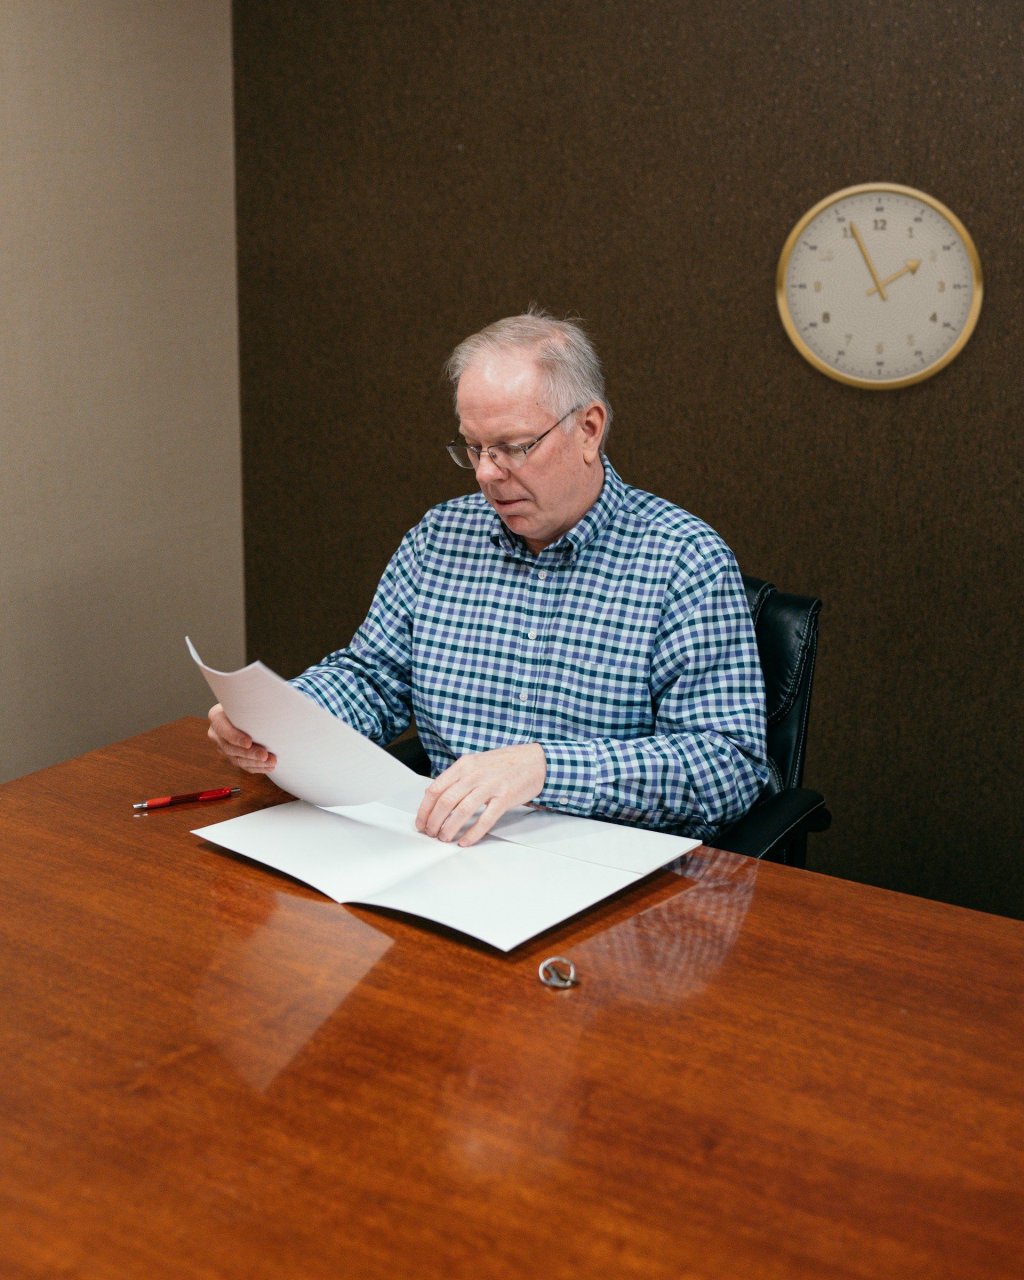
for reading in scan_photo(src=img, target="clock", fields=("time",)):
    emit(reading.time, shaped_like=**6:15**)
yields **1:56**
